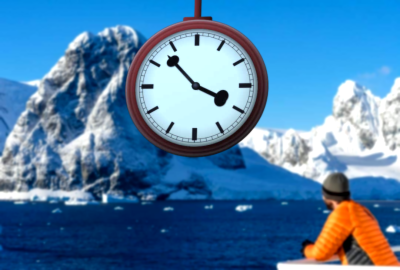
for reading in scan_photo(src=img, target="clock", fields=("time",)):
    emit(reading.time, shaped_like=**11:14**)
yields **3:53**
